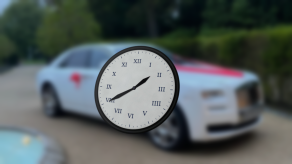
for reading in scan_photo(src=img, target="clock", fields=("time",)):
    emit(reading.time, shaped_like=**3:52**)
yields **1:40**
